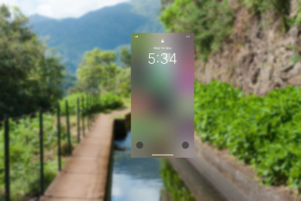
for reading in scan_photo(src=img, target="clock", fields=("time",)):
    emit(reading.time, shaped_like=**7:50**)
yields **5:34**
